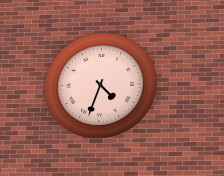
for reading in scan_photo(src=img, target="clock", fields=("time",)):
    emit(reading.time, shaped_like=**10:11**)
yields **4:33**
